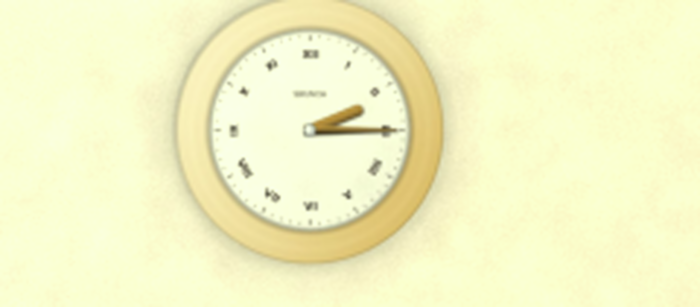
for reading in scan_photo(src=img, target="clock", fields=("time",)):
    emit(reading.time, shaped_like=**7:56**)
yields **2:15**
